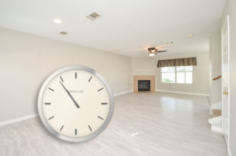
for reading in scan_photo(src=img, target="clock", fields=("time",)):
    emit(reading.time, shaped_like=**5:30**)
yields **10:54**
